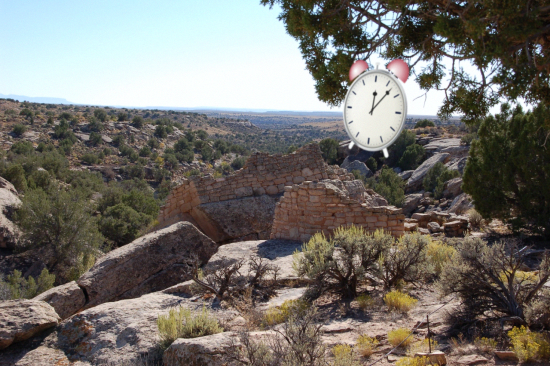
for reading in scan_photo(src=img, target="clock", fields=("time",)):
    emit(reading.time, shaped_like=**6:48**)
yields **12:07**
